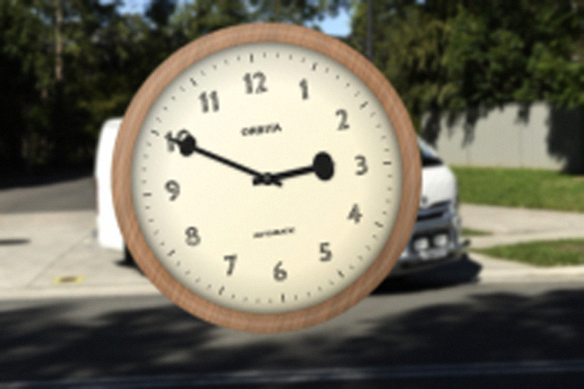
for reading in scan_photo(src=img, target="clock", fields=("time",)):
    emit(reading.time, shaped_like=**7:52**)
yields **2:50**
